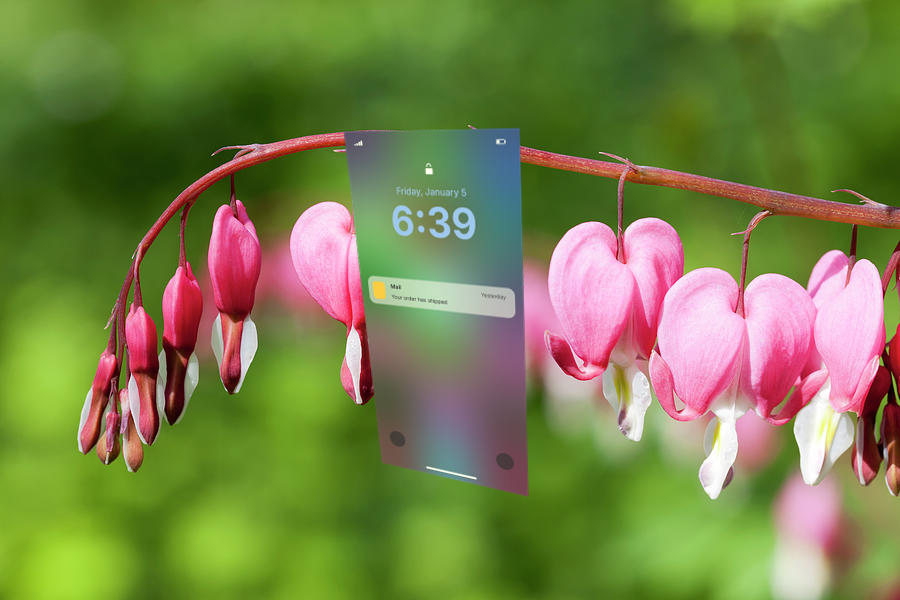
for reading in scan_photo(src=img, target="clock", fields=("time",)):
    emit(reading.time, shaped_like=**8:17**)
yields **6:39**
